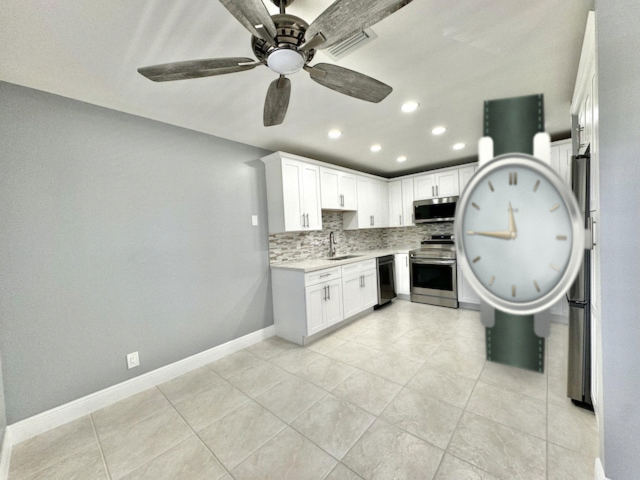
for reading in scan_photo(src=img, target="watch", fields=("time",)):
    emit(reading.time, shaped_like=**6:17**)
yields **11:45**
